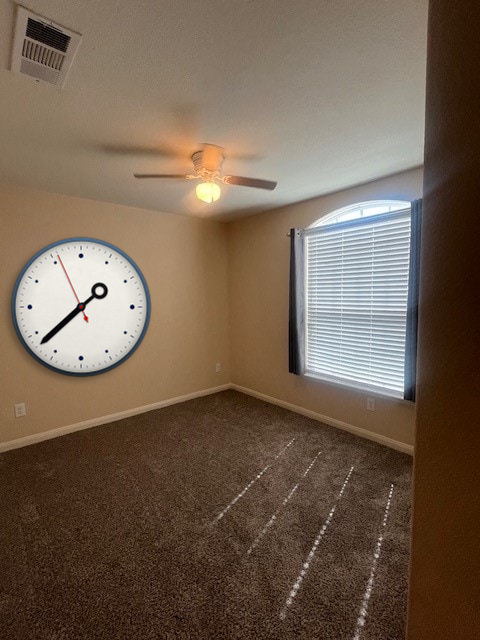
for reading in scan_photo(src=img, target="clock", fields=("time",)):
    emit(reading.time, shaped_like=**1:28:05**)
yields **1:37:56**
